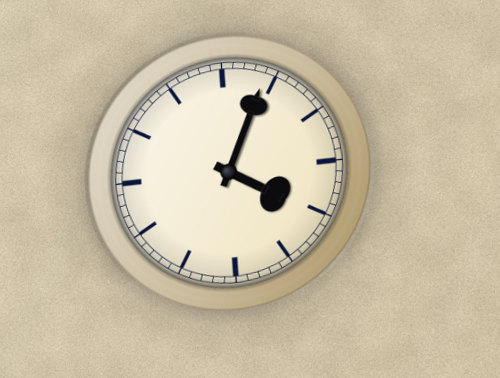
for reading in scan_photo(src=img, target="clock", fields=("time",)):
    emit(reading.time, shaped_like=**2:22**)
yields **4:04**
